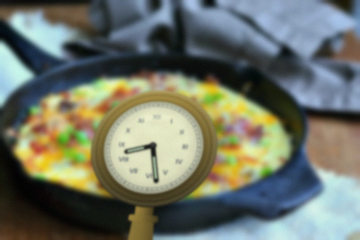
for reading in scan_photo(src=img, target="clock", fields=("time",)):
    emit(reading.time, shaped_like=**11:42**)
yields **8:28**
